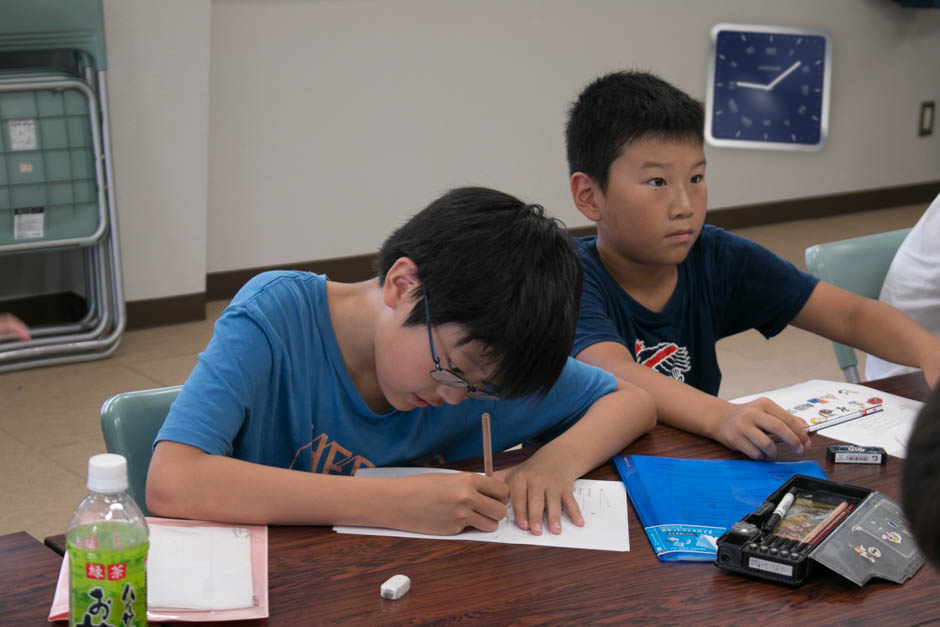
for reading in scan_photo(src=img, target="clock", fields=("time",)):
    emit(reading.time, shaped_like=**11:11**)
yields **9:08**
